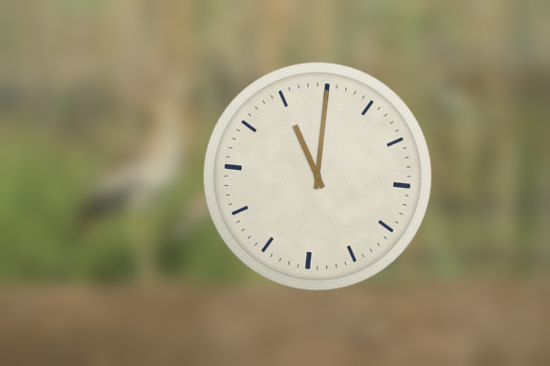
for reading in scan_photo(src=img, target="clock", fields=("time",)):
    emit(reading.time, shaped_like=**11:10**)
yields **11:00**
